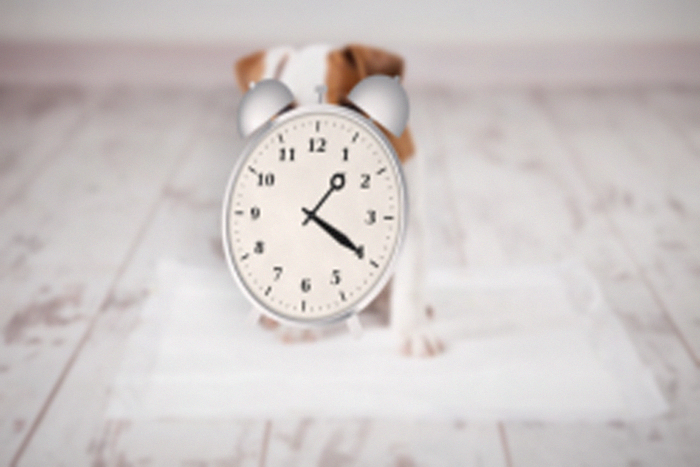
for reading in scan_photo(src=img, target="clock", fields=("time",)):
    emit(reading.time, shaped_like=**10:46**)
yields **1:20**
